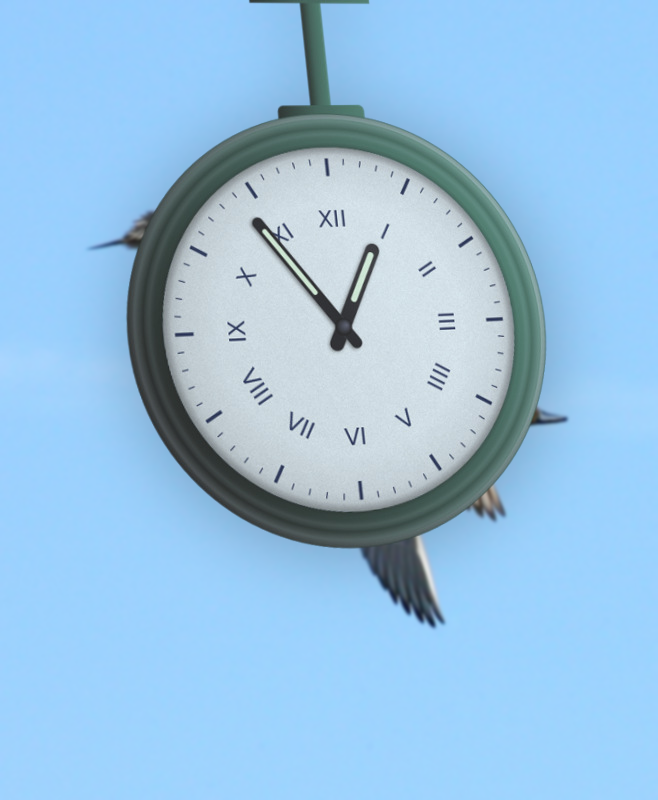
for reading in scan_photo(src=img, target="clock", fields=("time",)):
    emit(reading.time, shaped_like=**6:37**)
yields **12:54**
